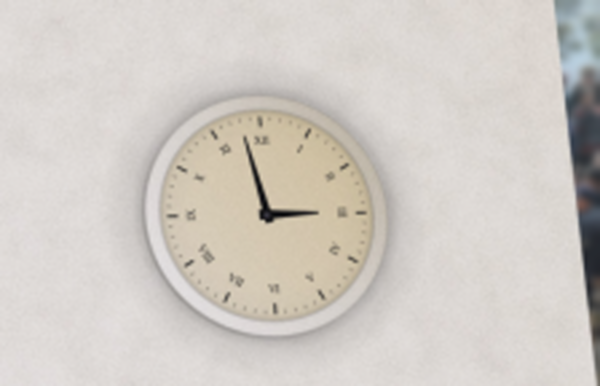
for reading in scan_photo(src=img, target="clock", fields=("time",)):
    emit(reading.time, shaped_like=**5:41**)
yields **2:58**
